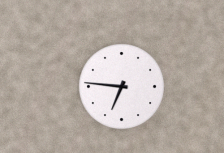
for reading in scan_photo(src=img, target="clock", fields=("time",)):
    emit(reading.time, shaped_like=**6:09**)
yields **6:46**
